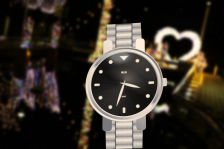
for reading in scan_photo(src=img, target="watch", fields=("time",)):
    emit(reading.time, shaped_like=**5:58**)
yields **3:33**
